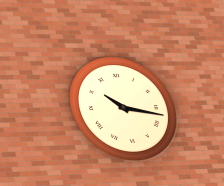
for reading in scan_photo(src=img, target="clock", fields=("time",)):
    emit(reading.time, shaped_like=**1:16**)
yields **10:17**
